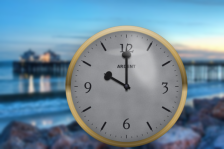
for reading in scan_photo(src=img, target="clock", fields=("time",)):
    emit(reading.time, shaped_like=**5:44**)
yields **10:00**
